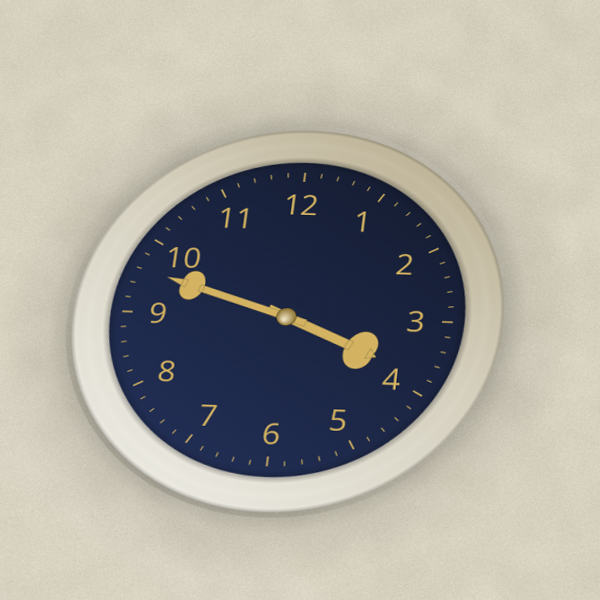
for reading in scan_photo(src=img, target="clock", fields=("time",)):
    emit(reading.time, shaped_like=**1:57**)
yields **3:48**
